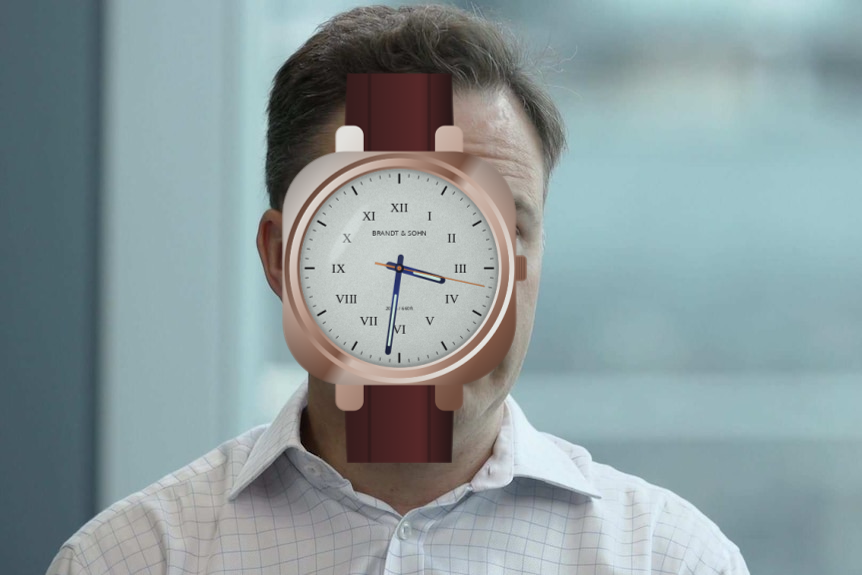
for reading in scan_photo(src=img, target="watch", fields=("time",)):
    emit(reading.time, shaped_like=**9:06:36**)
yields **3:31:17**
